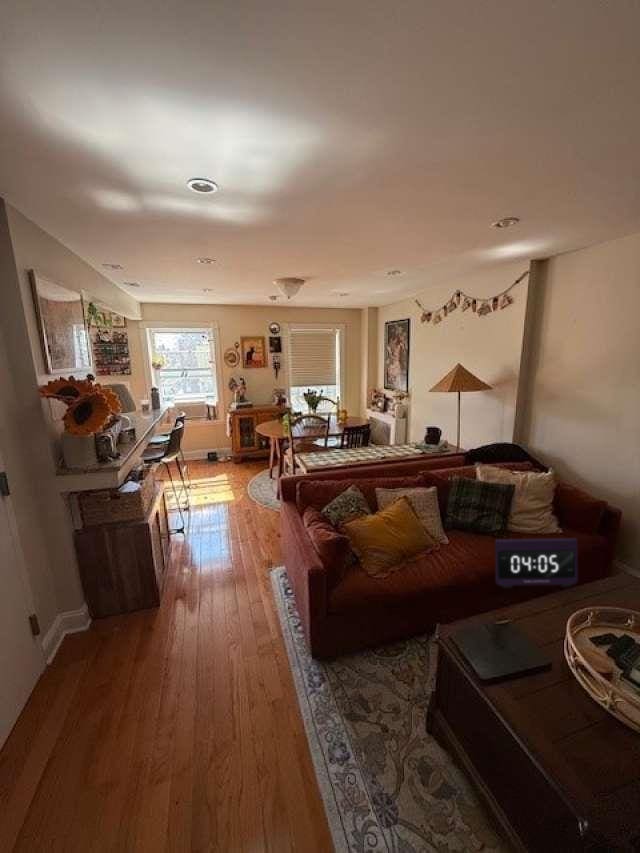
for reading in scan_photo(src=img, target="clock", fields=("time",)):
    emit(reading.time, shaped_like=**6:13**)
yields **4:05**
